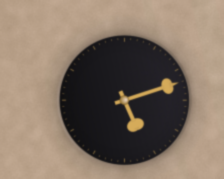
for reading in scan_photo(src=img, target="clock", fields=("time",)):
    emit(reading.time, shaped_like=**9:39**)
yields **5:12**
